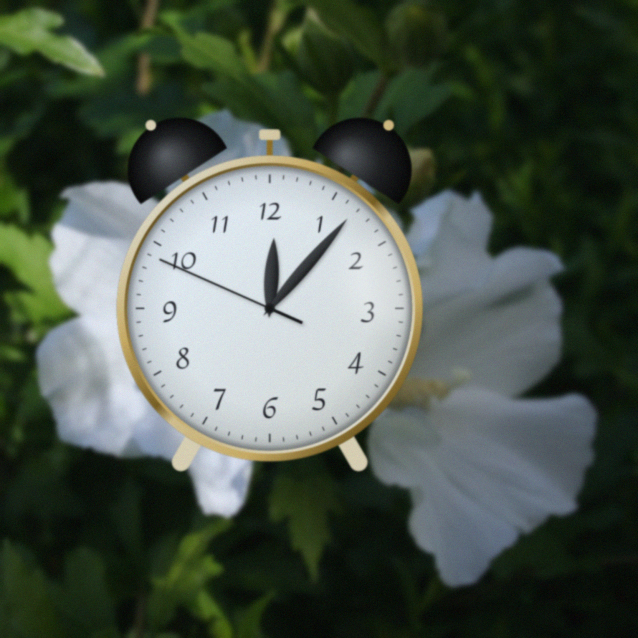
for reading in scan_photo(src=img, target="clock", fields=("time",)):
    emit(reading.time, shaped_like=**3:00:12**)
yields **12:06:49**
